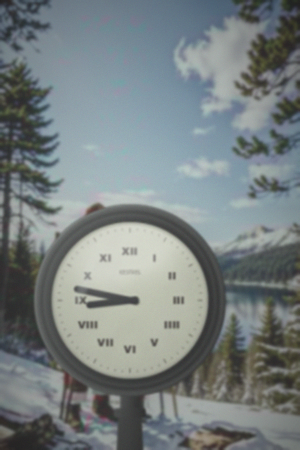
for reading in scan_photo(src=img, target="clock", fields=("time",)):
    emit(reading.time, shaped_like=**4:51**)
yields **8:47**
